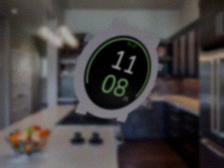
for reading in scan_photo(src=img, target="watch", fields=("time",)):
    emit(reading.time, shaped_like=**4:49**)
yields **11:08**
